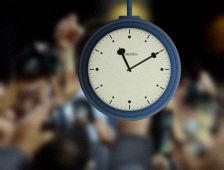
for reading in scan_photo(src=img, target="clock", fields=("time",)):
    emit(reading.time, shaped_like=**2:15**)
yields **11:10**
